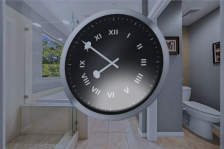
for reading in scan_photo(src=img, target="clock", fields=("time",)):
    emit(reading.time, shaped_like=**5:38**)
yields **7:51**
